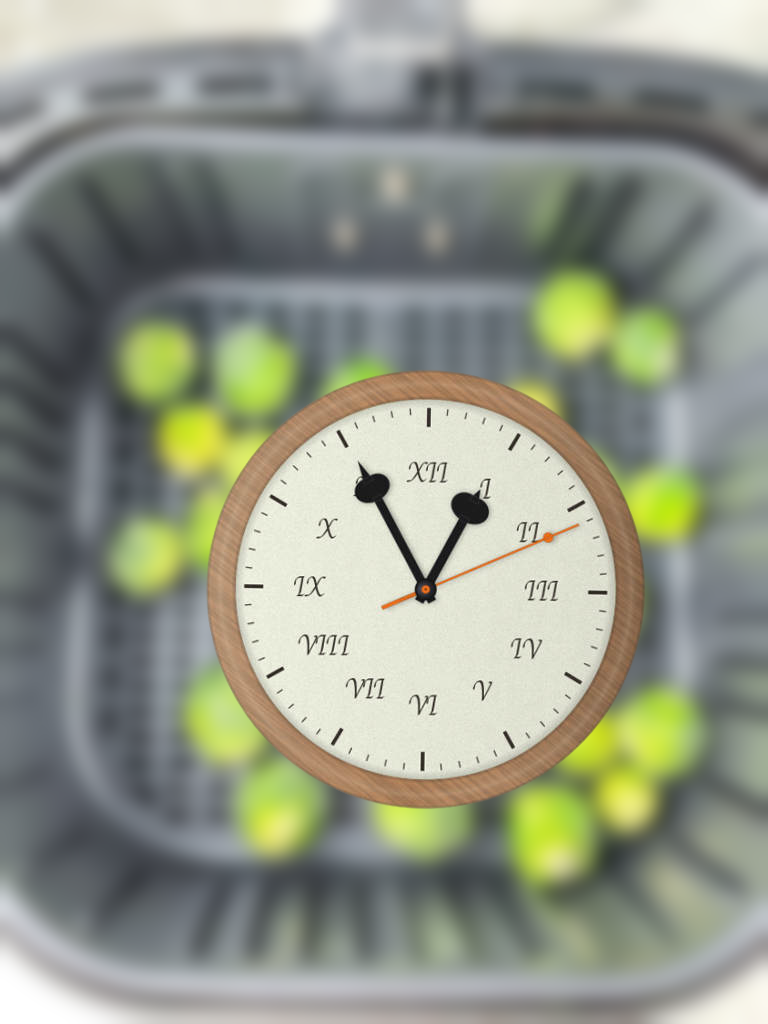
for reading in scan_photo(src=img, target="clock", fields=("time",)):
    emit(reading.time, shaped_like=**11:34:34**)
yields **12:55:11**
